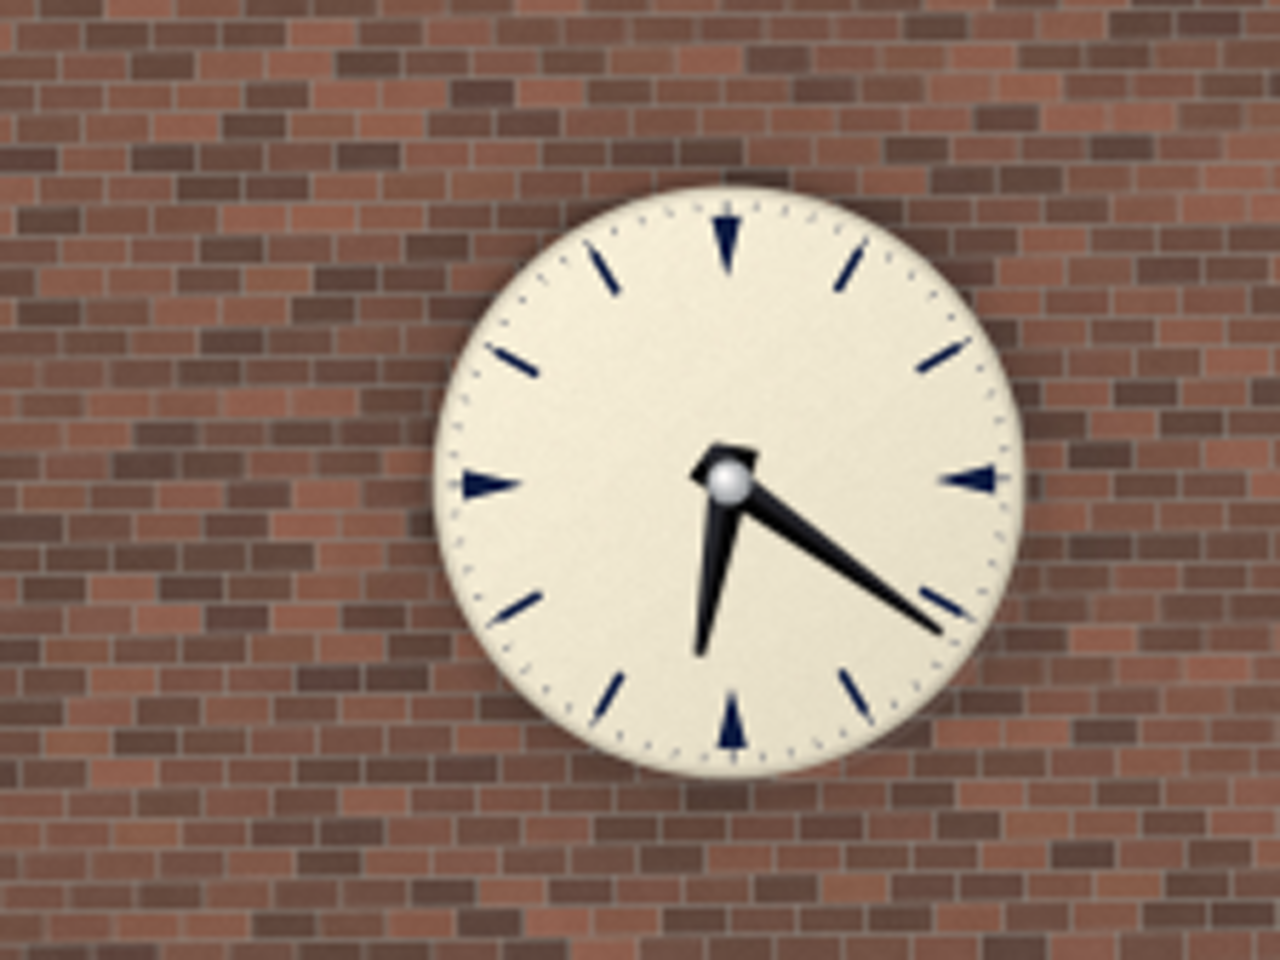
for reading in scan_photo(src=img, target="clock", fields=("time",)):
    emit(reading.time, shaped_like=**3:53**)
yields **6:21**
